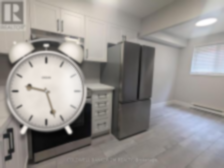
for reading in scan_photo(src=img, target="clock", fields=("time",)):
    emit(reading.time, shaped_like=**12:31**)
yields **9:27**
